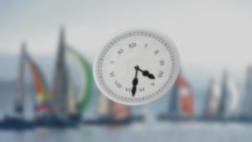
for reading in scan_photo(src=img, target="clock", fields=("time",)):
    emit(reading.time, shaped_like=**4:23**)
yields **4:33**
